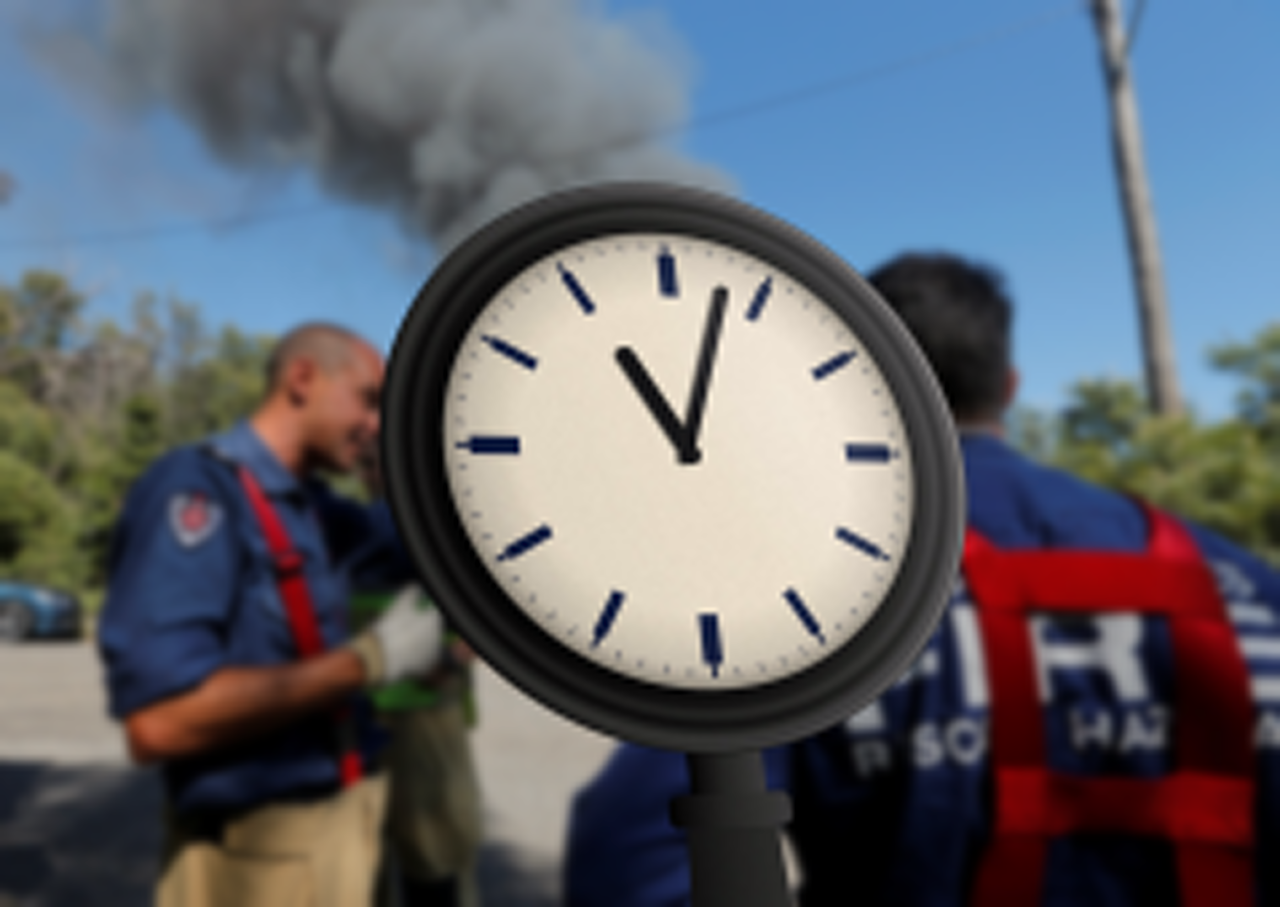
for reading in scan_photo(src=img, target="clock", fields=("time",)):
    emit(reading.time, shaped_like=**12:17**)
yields **11:03**
